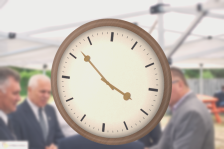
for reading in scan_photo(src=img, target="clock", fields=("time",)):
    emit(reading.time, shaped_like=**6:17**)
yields **3:52**
